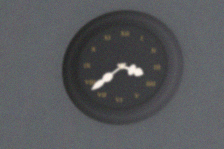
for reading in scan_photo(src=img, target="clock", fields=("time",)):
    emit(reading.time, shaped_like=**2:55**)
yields **3:38**
